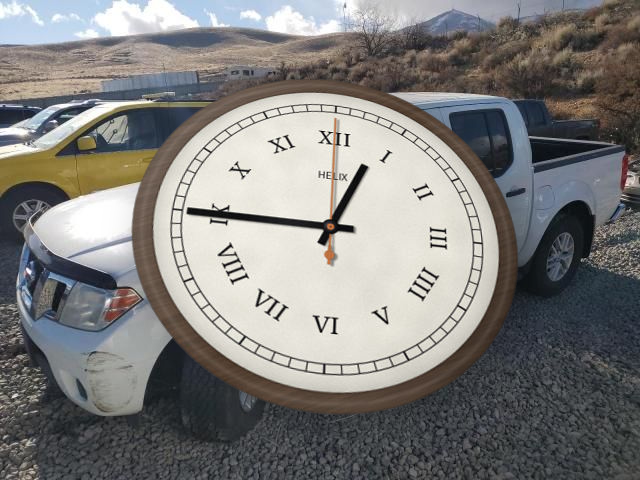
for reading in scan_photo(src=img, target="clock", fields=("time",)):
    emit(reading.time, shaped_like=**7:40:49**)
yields **12:45:00**
